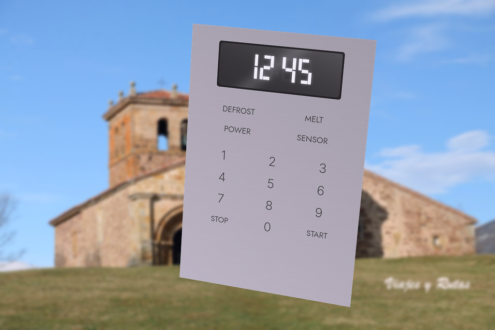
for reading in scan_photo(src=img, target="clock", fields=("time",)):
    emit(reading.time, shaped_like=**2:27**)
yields **12:45**
